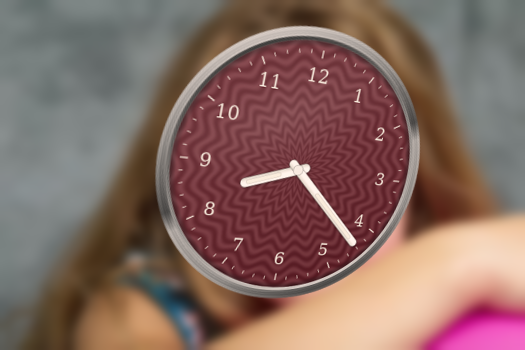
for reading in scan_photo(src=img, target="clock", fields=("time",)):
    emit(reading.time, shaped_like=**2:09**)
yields **8:22**
